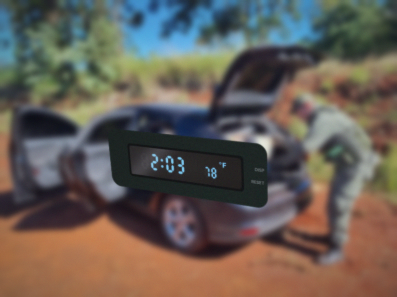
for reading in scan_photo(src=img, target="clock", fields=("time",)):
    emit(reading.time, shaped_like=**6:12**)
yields **2:03**
